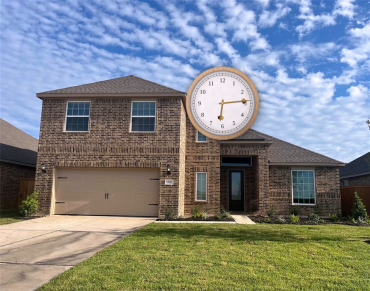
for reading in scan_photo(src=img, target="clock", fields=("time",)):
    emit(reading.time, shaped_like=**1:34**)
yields **6:14**
